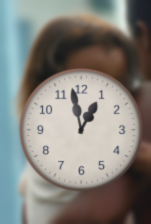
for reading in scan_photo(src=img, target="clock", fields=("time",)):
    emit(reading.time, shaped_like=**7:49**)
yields **12:58**
